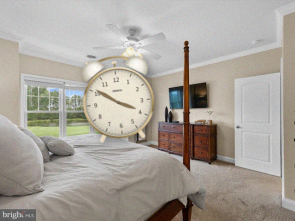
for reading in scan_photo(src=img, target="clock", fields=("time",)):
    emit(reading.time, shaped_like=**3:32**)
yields **3:51**
